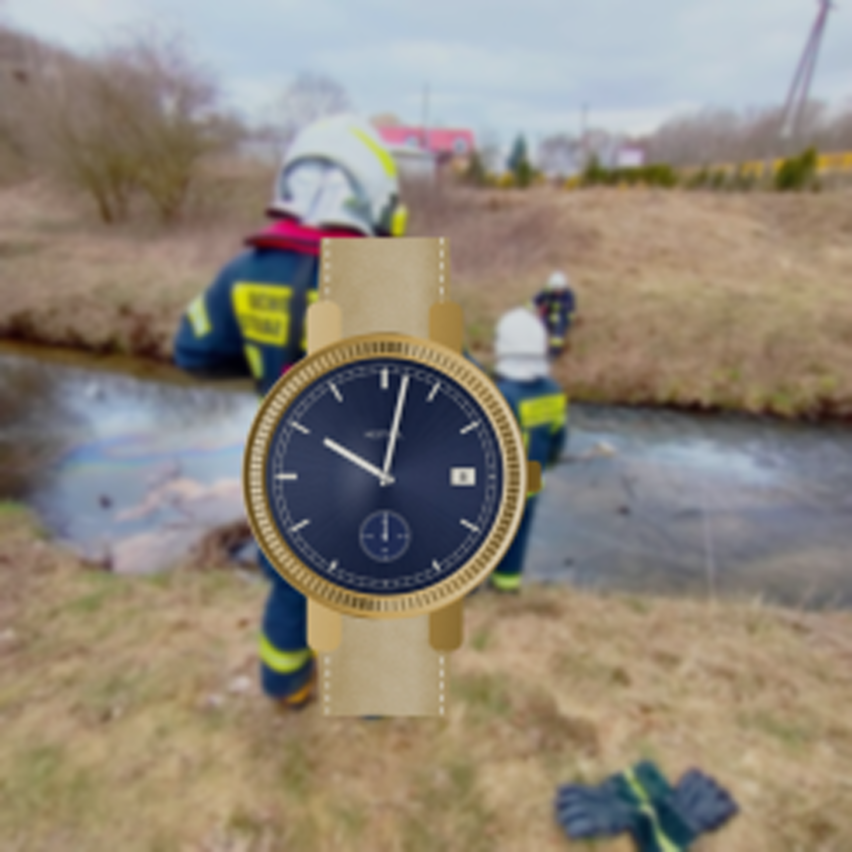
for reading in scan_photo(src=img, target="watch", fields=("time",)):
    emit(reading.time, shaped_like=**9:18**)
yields **10:02**
